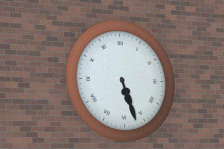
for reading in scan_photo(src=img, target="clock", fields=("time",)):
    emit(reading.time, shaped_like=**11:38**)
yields **5:27**
